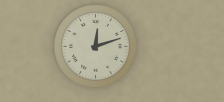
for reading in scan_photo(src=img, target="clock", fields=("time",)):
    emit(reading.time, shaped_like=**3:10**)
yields **12:12**
